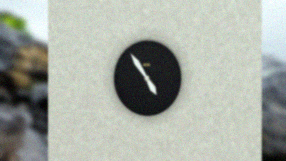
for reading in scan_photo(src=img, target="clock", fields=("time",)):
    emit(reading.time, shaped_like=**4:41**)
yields **4:54**
